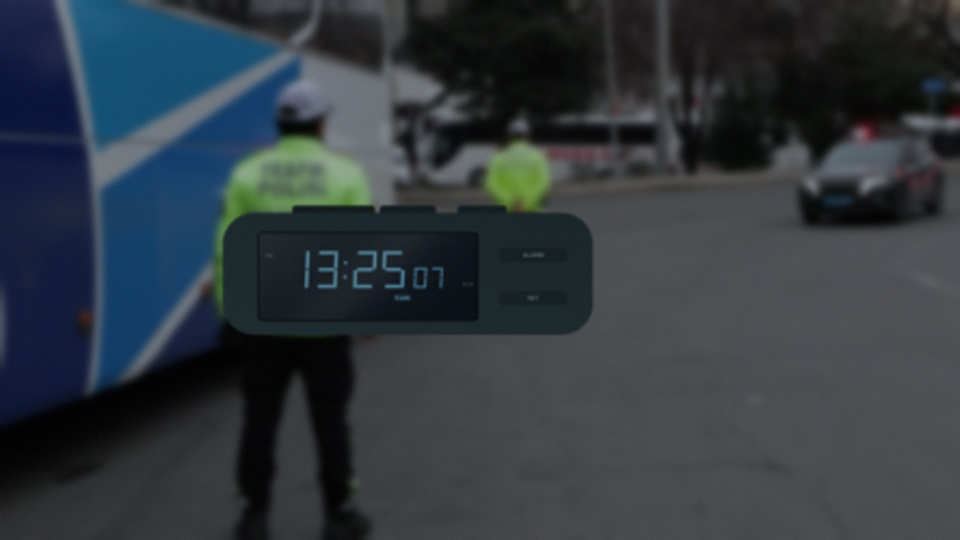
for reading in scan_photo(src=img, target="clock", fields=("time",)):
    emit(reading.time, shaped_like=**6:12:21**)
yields **13:25:07**
